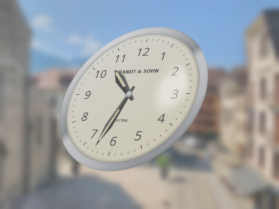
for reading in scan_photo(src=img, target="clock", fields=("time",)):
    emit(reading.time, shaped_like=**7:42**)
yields **10:33**
